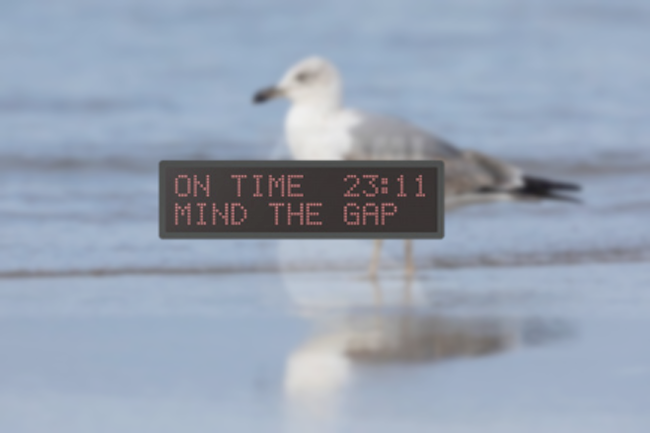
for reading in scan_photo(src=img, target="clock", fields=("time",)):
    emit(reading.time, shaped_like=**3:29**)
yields **23:11**
